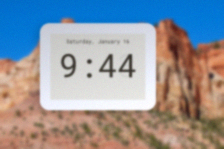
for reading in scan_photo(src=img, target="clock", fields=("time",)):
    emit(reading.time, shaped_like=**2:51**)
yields **9:44**
